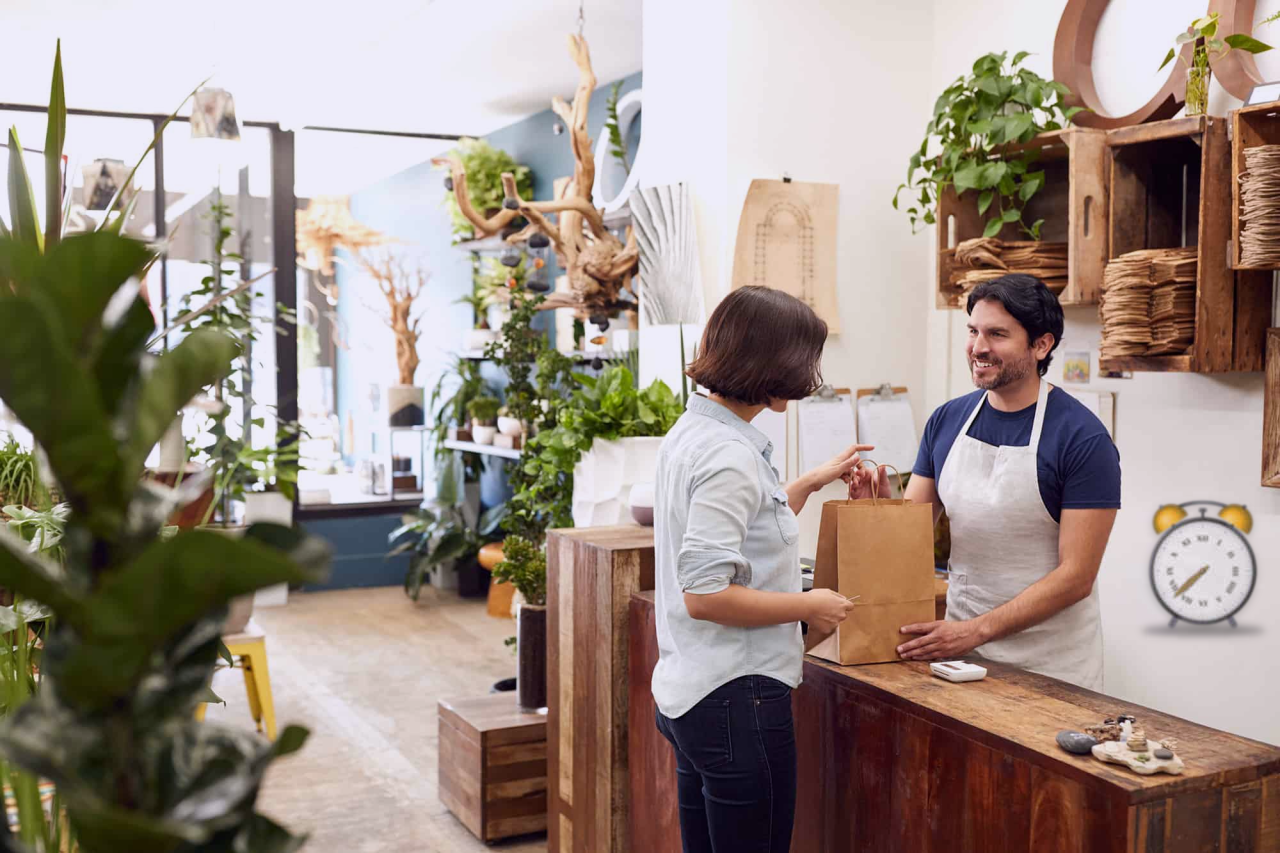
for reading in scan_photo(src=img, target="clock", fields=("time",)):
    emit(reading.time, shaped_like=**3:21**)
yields **7:38**
